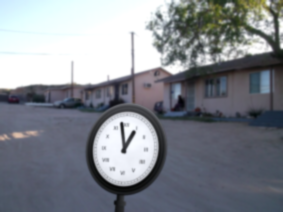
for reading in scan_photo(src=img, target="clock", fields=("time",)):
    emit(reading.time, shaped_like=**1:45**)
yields **12:58**
